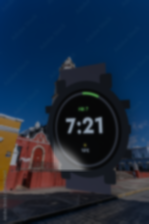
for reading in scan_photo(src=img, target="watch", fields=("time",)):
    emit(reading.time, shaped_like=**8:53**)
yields **7:21**
